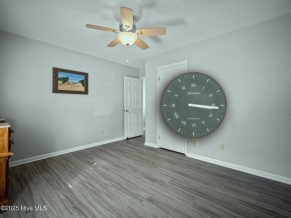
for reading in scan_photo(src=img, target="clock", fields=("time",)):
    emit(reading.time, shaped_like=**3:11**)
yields **3:16**
